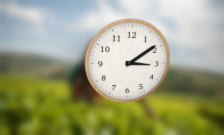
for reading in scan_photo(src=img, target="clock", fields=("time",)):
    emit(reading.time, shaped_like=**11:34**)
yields **3:09**
